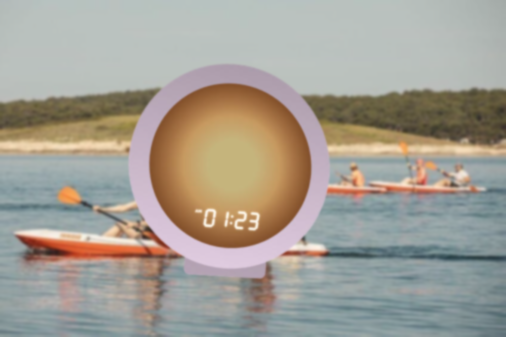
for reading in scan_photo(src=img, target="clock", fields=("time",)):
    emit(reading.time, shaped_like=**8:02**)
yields **1:23**
